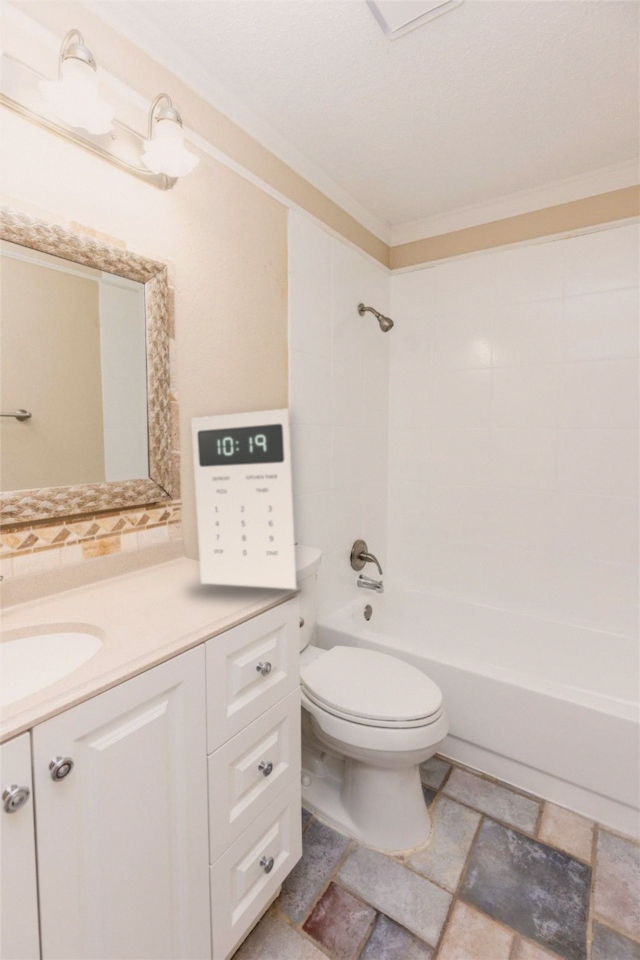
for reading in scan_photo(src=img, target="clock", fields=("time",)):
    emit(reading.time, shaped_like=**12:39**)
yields **10:19**
